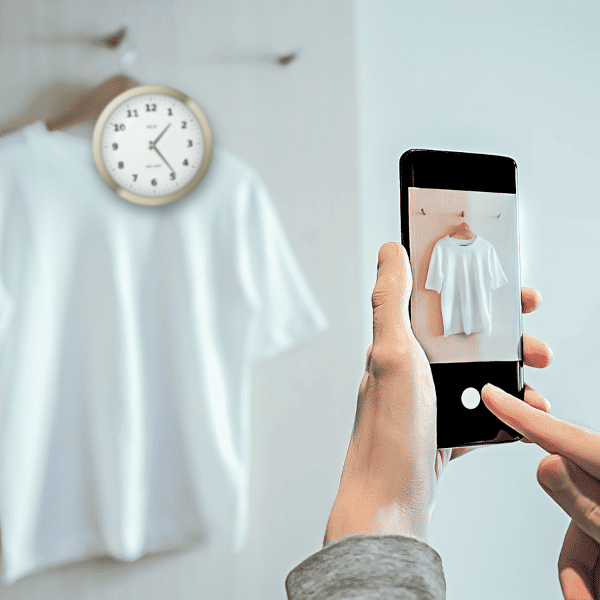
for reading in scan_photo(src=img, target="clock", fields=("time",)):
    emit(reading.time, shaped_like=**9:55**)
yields **1:24**
